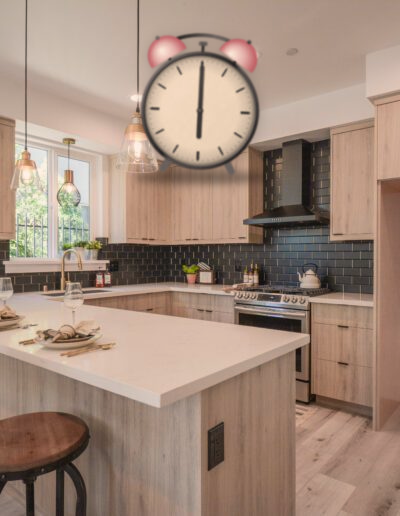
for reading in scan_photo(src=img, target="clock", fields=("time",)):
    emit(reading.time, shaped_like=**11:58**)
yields **6:00**
